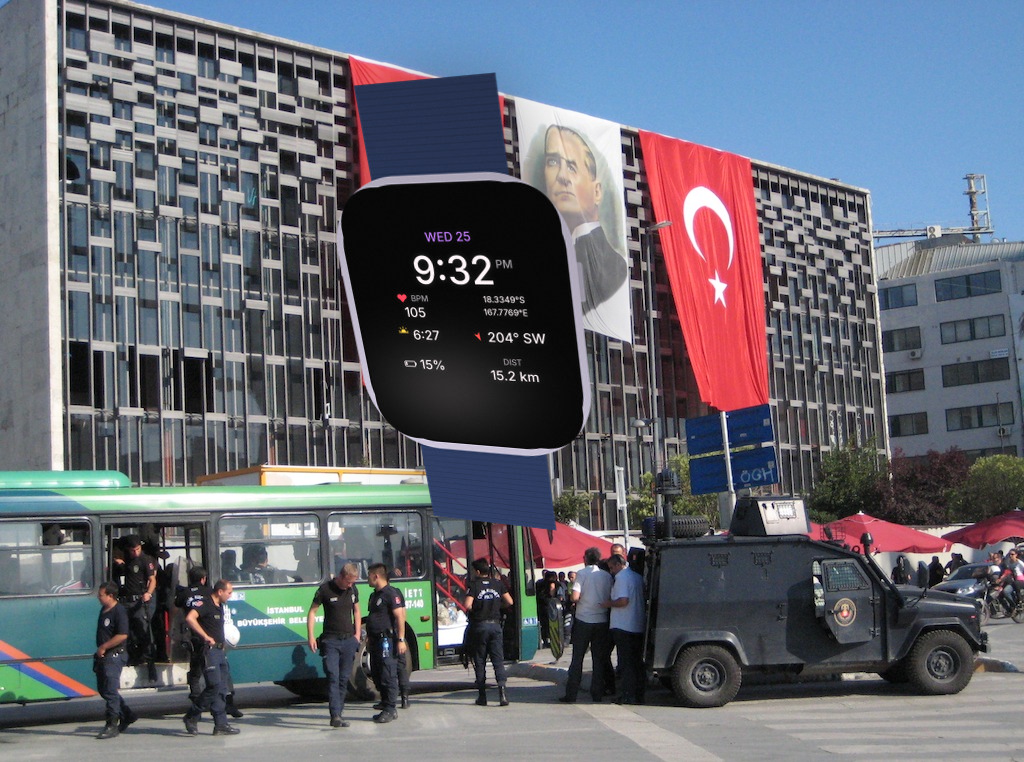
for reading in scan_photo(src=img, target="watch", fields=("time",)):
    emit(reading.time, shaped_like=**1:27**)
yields **9:32**
